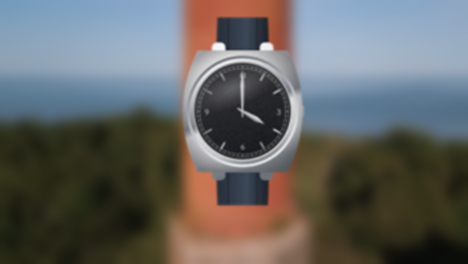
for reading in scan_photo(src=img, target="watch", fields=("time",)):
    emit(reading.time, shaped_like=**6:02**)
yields **4:00**
